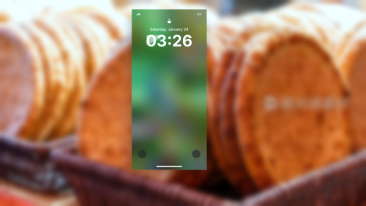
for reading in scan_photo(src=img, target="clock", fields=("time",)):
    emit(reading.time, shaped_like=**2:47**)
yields **3:26**
